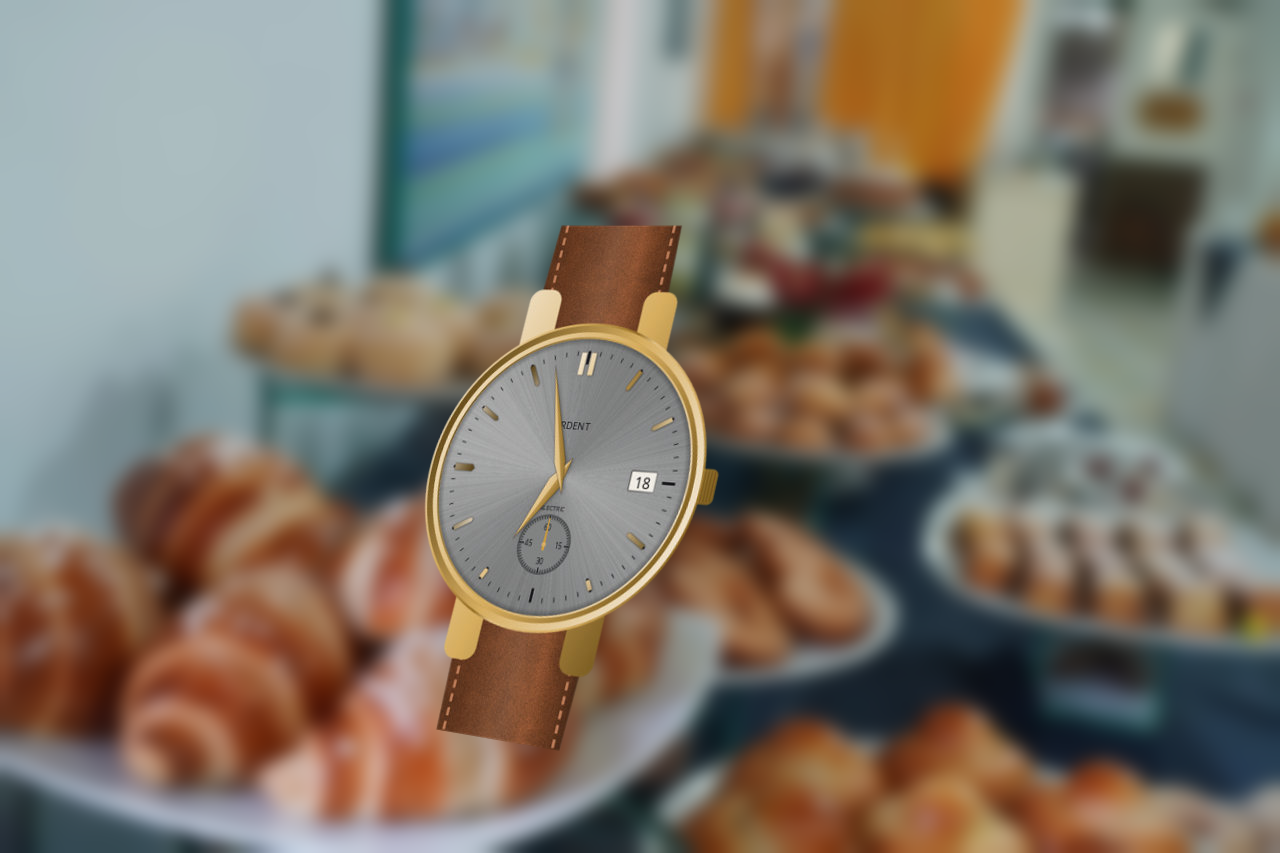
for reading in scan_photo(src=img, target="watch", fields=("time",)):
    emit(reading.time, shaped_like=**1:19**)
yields **6:57**
